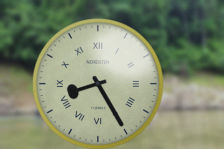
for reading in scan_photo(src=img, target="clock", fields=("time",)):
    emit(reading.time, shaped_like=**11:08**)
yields **8:25**
